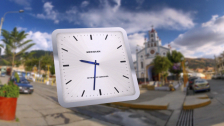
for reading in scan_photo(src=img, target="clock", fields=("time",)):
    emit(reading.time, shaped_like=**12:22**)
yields **9:32**
